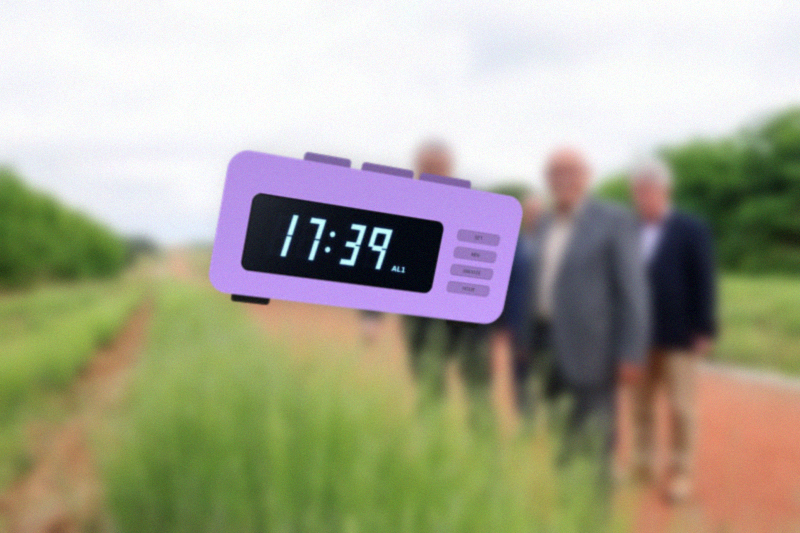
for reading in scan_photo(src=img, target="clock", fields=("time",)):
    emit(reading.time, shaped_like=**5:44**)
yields **17:39**
